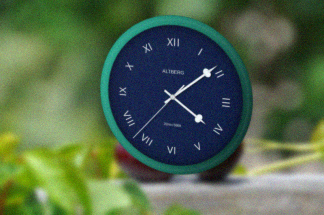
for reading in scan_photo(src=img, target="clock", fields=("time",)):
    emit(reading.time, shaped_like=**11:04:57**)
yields **4:08:37**
